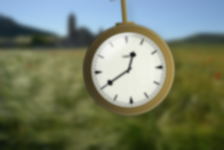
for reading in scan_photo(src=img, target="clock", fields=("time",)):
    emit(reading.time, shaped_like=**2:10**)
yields **12:40**
